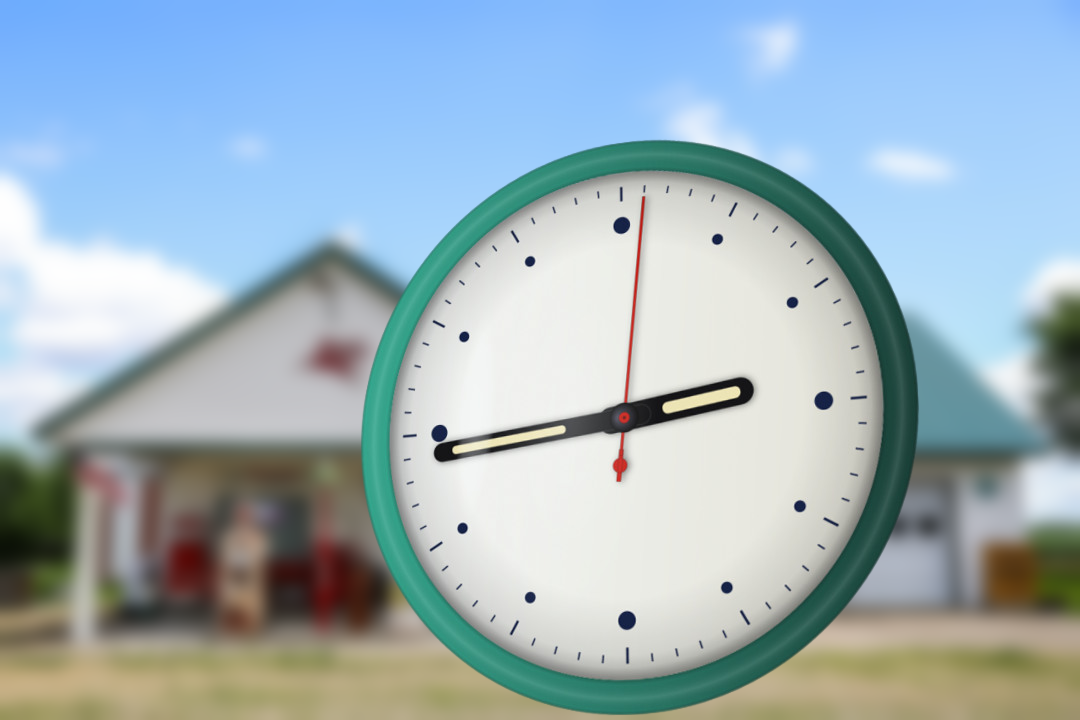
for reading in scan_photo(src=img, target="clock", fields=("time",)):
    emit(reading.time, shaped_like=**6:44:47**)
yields **2:44:01**
